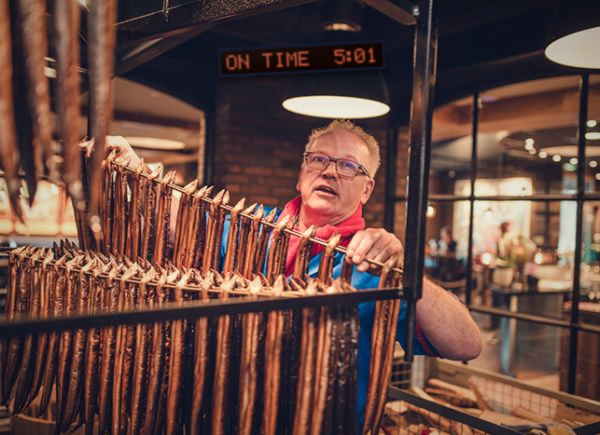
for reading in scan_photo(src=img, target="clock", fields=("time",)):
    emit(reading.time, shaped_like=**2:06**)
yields **5:01**
